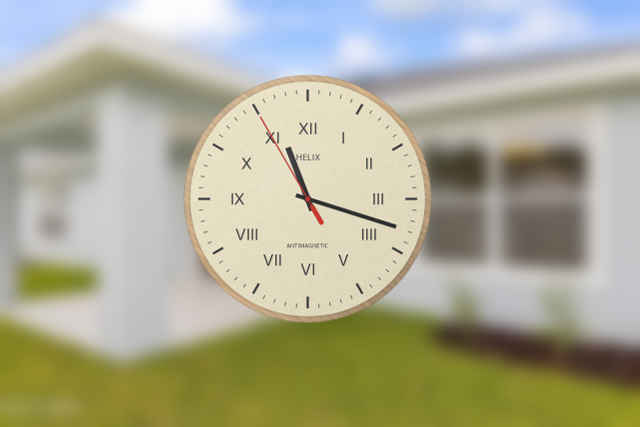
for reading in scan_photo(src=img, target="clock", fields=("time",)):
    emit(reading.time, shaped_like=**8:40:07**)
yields **11:17:55**
